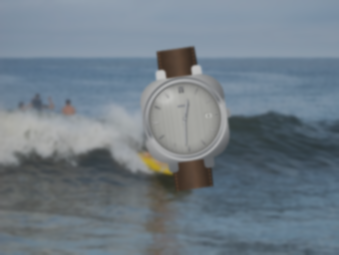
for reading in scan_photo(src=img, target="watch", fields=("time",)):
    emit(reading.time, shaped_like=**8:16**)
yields **12:31**
